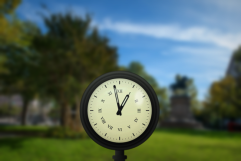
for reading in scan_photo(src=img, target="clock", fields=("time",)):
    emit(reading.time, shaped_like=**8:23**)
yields **12:58**
